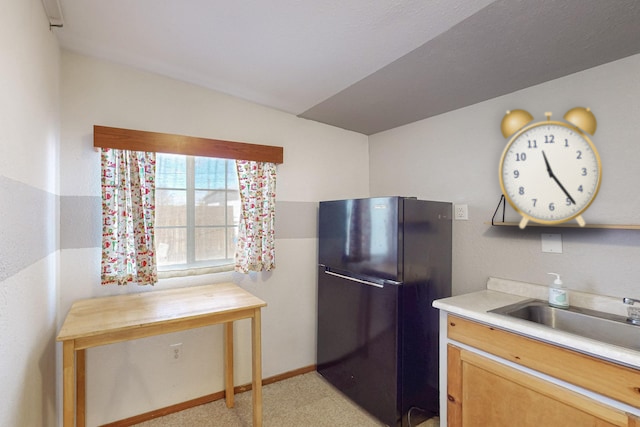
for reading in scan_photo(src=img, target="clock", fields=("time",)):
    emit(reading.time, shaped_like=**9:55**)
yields **11:24**
